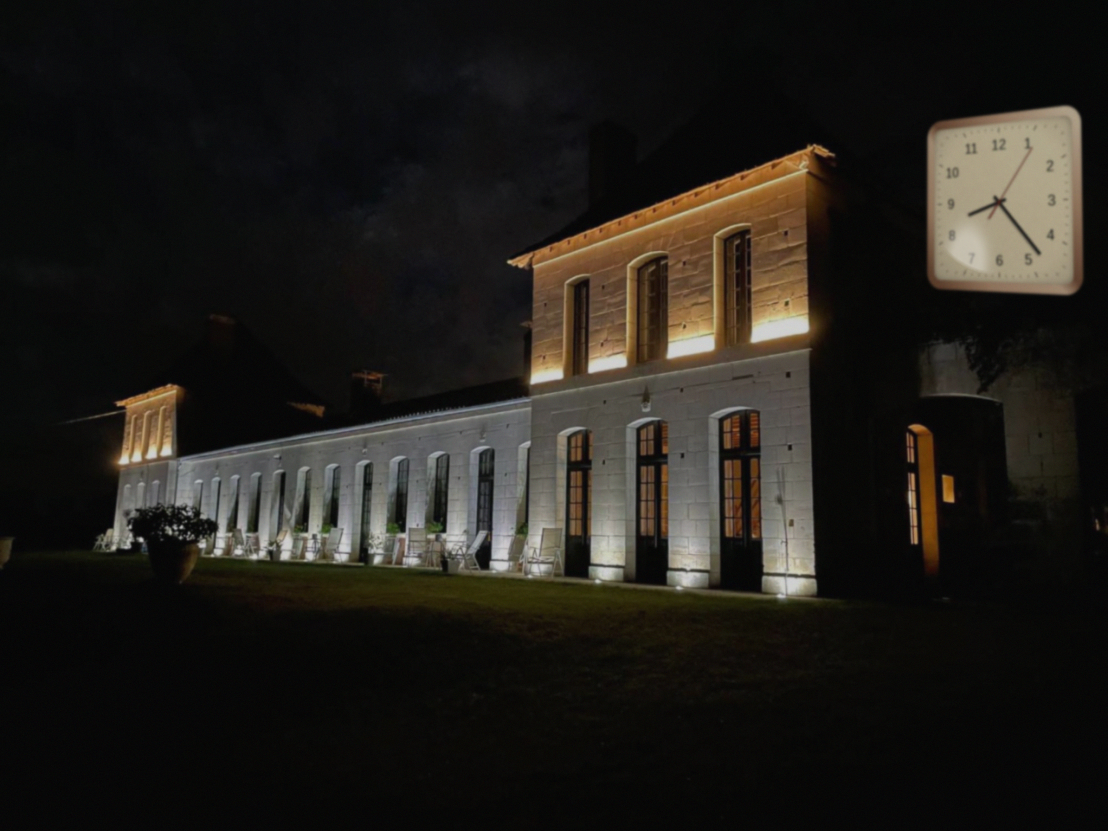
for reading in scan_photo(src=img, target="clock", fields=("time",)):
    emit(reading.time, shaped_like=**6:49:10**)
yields **8:23:06**
